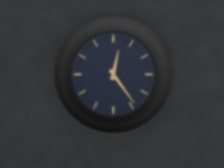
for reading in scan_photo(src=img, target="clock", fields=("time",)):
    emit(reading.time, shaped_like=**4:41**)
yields **12:24**
